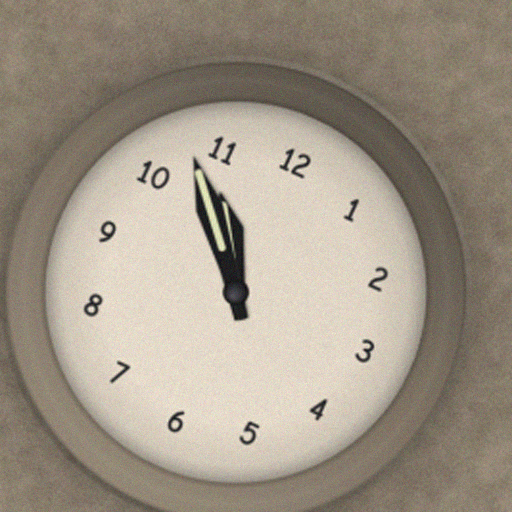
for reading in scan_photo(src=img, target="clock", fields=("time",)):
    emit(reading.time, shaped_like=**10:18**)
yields **10:53**
